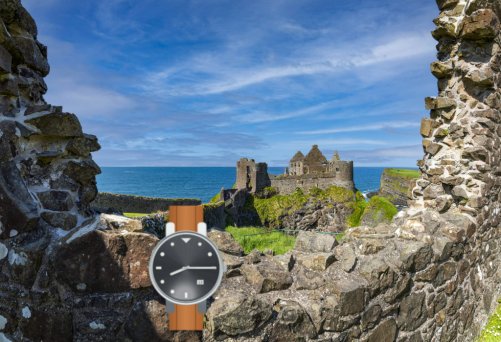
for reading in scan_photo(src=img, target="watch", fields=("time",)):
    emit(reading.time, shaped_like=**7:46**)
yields **8:15**
